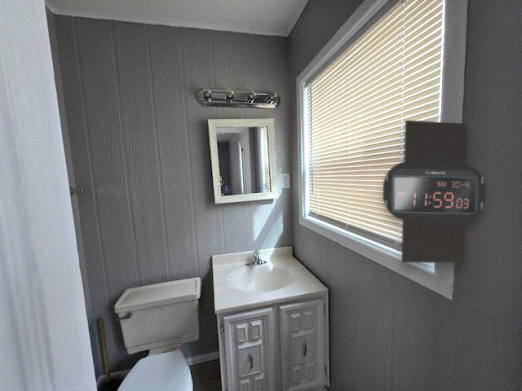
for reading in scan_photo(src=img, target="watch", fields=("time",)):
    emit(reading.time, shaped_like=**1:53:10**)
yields **11:59:03**
